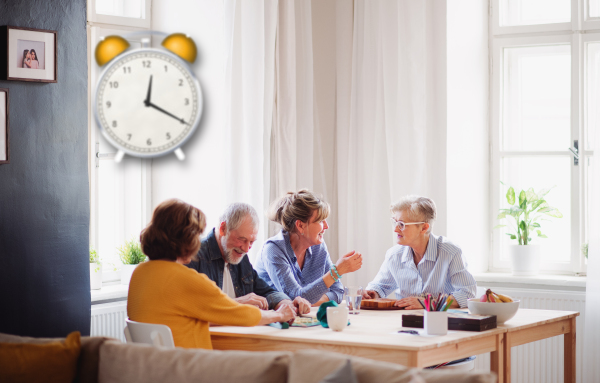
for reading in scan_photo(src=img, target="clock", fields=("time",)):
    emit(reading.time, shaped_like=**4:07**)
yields **12:20**
